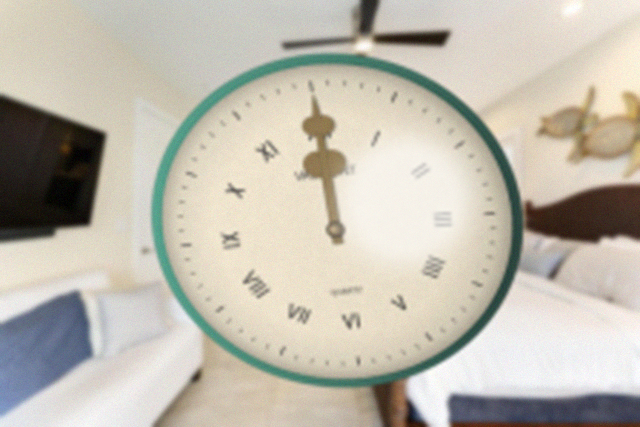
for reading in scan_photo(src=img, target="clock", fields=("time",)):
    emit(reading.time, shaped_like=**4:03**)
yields **12:00**
